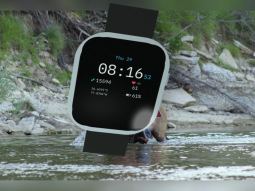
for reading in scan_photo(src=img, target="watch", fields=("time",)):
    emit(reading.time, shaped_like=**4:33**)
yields **8:16**
